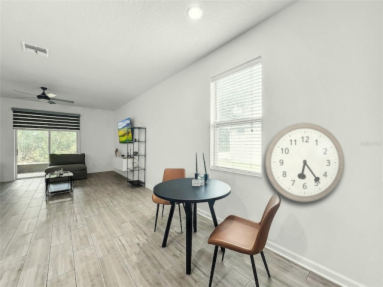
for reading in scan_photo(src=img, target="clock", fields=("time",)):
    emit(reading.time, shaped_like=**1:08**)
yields **6:24**
